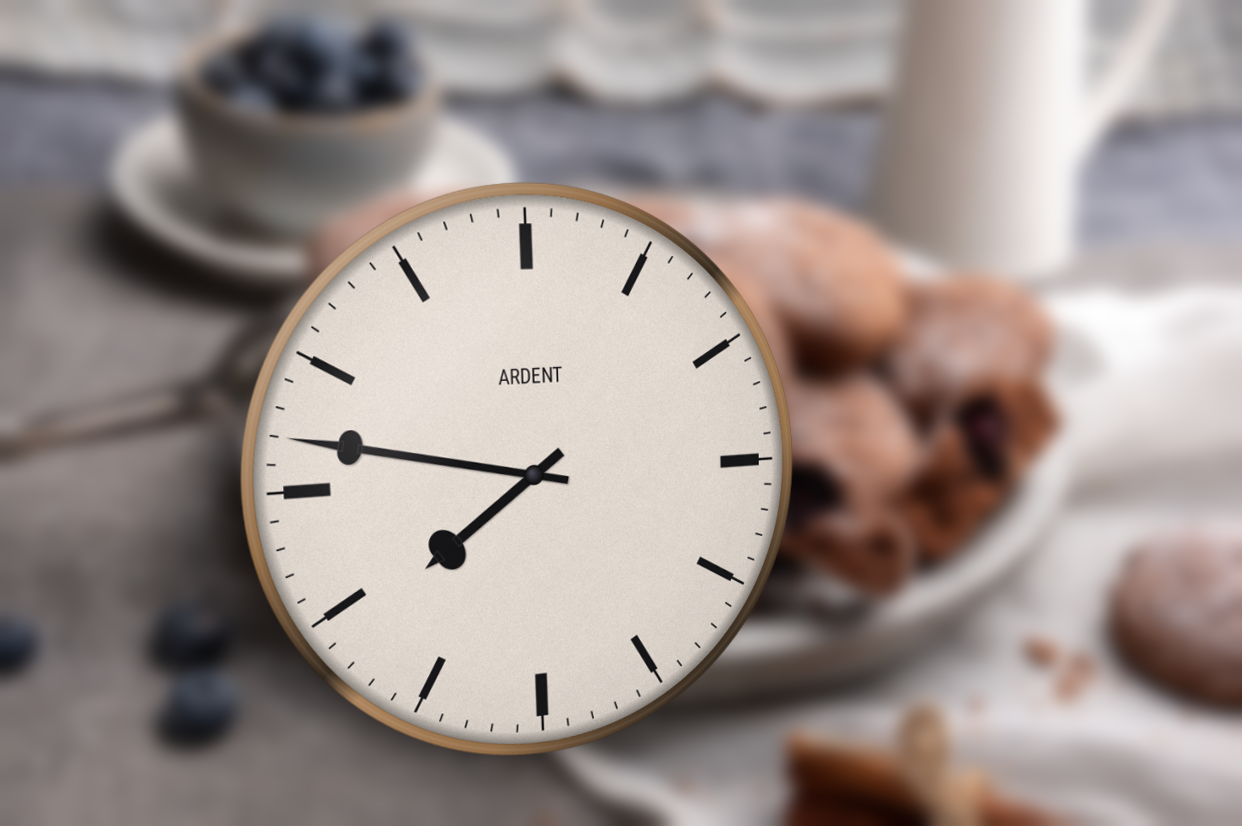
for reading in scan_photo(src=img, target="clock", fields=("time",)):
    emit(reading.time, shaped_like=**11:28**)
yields **7:47**
